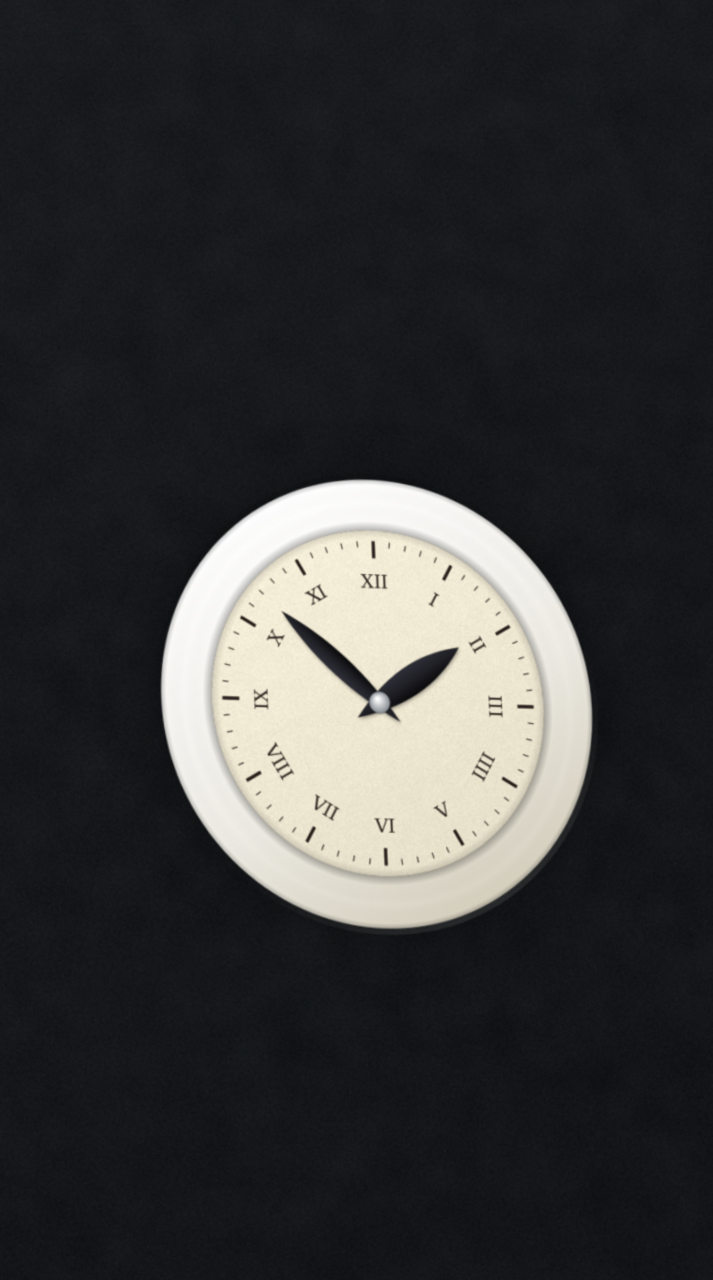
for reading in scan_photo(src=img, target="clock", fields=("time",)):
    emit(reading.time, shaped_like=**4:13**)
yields **1:52**
